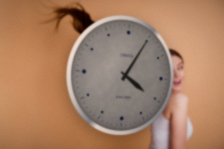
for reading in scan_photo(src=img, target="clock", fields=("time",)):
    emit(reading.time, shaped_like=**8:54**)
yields **4:05**
